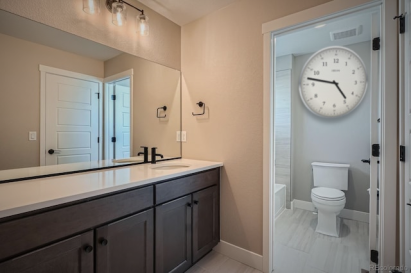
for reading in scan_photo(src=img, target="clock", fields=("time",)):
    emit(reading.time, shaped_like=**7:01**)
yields **4:47**
